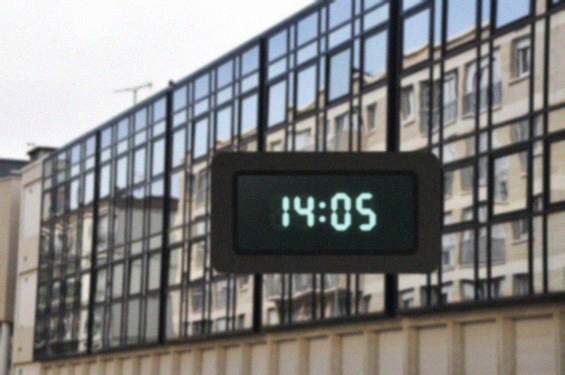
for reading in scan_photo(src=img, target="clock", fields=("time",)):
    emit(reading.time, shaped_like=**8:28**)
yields **14:05**
